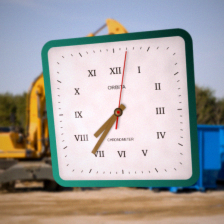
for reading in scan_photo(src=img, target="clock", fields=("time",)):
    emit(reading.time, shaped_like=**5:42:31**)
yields **7:36:02**
